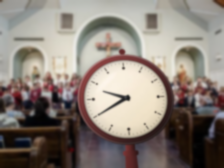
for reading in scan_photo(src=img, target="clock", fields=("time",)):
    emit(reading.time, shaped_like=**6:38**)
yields **9:40**
